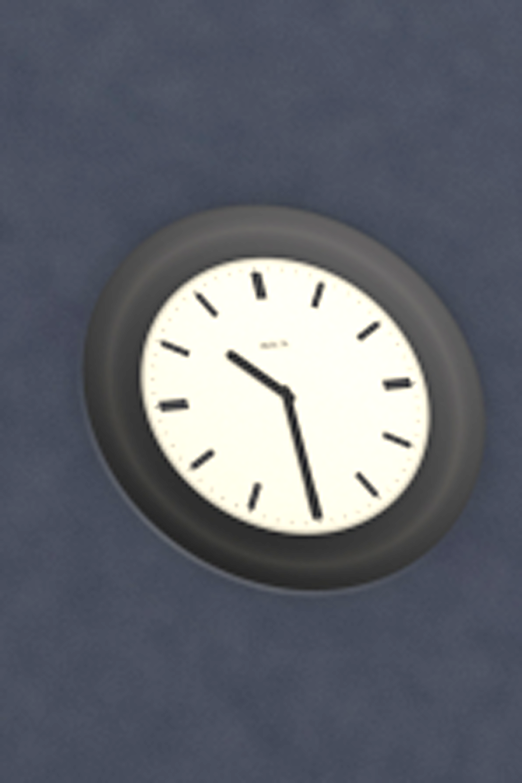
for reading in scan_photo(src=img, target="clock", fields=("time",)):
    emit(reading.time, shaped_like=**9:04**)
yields **10:30**
